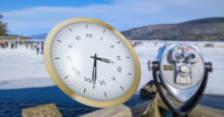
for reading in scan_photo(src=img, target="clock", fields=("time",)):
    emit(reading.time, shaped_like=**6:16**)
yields **3:33**
